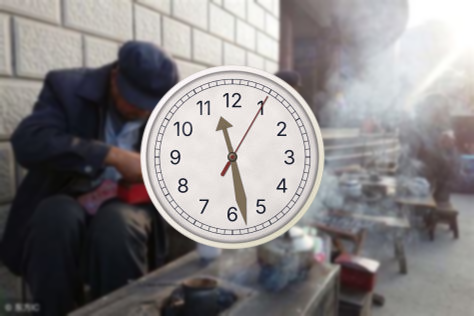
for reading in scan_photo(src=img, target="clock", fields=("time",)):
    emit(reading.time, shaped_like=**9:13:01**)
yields **11:28:05**
